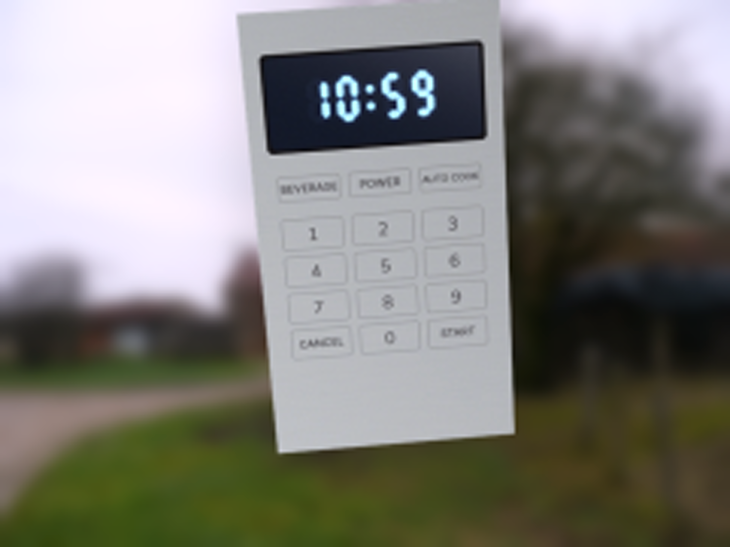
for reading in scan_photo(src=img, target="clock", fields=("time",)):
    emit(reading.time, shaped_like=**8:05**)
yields **10:59**
